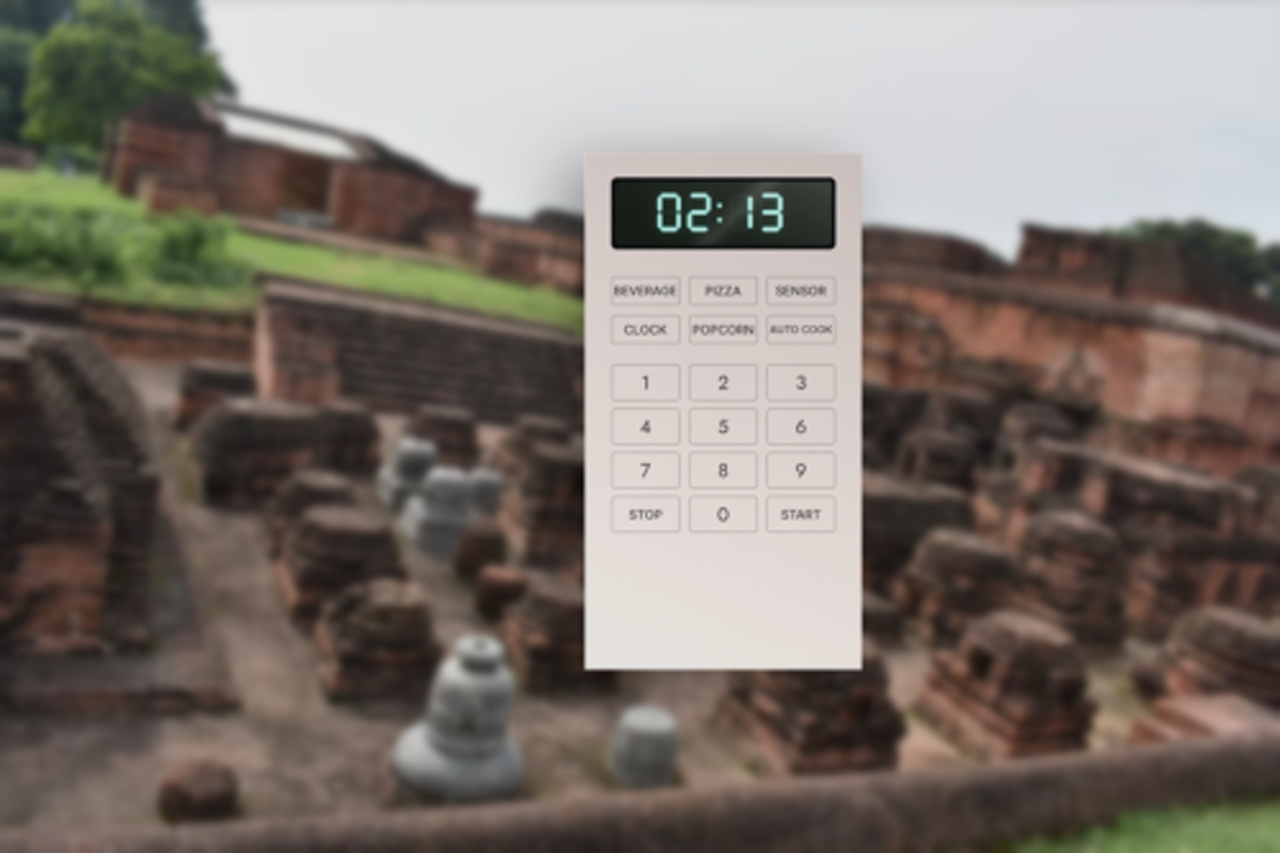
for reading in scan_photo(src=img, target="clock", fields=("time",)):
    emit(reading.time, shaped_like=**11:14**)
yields **2:13**
